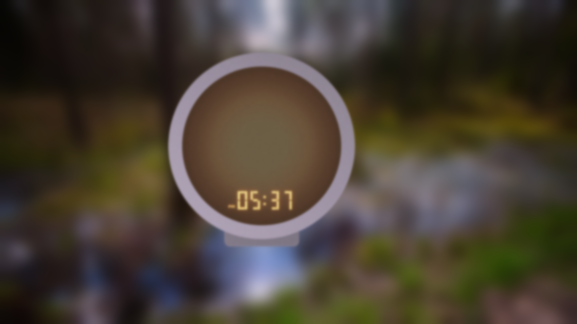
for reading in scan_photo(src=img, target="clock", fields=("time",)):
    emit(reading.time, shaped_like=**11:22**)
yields **5:37**
